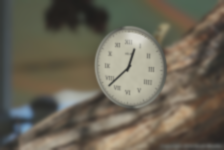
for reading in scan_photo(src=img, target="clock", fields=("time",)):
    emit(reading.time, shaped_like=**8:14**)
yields **12:38**
